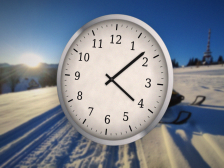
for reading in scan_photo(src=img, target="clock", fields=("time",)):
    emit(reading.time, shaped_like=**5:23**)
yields **4:08**
